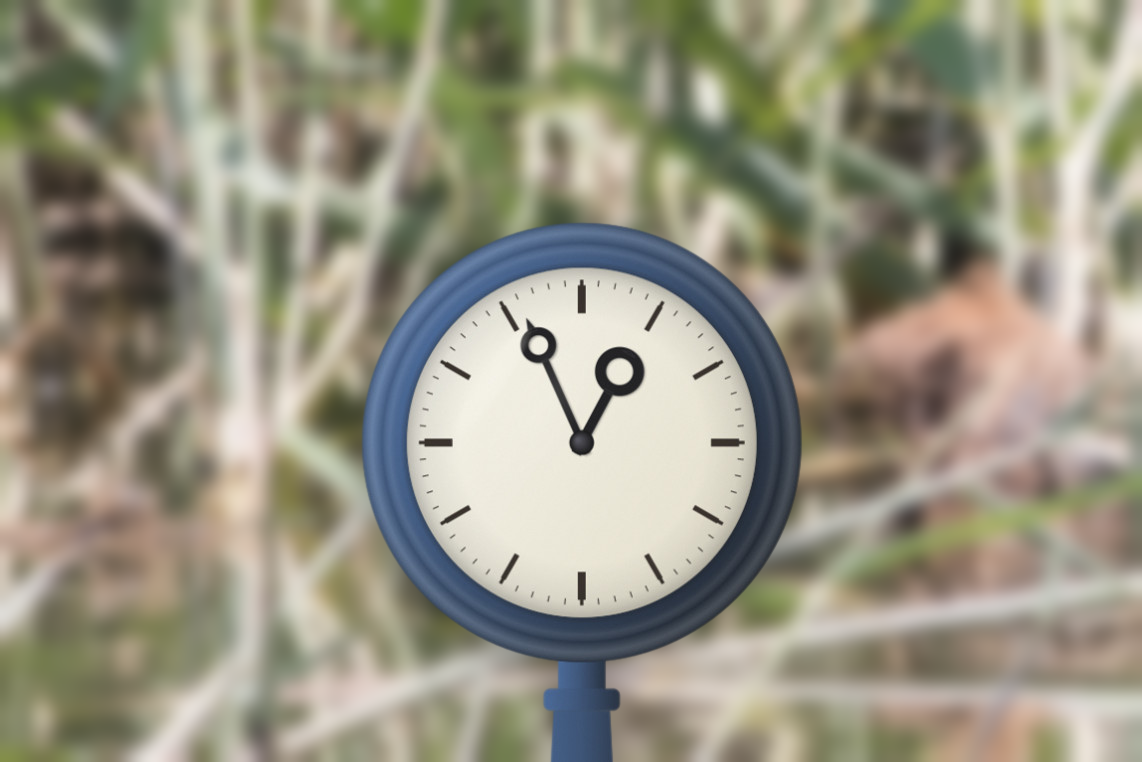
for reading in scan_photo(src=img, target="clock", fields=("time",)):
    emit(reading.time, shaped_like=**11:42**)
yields **12:56**
